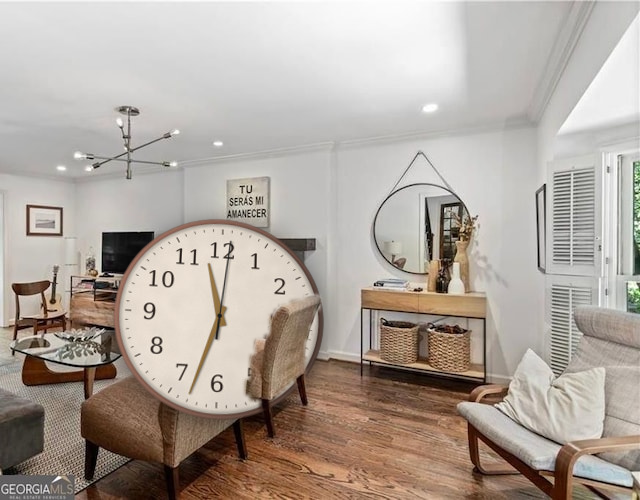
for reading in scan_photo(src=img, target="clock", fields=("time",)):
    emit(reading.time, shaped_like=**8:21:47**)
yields **11:33:01**
